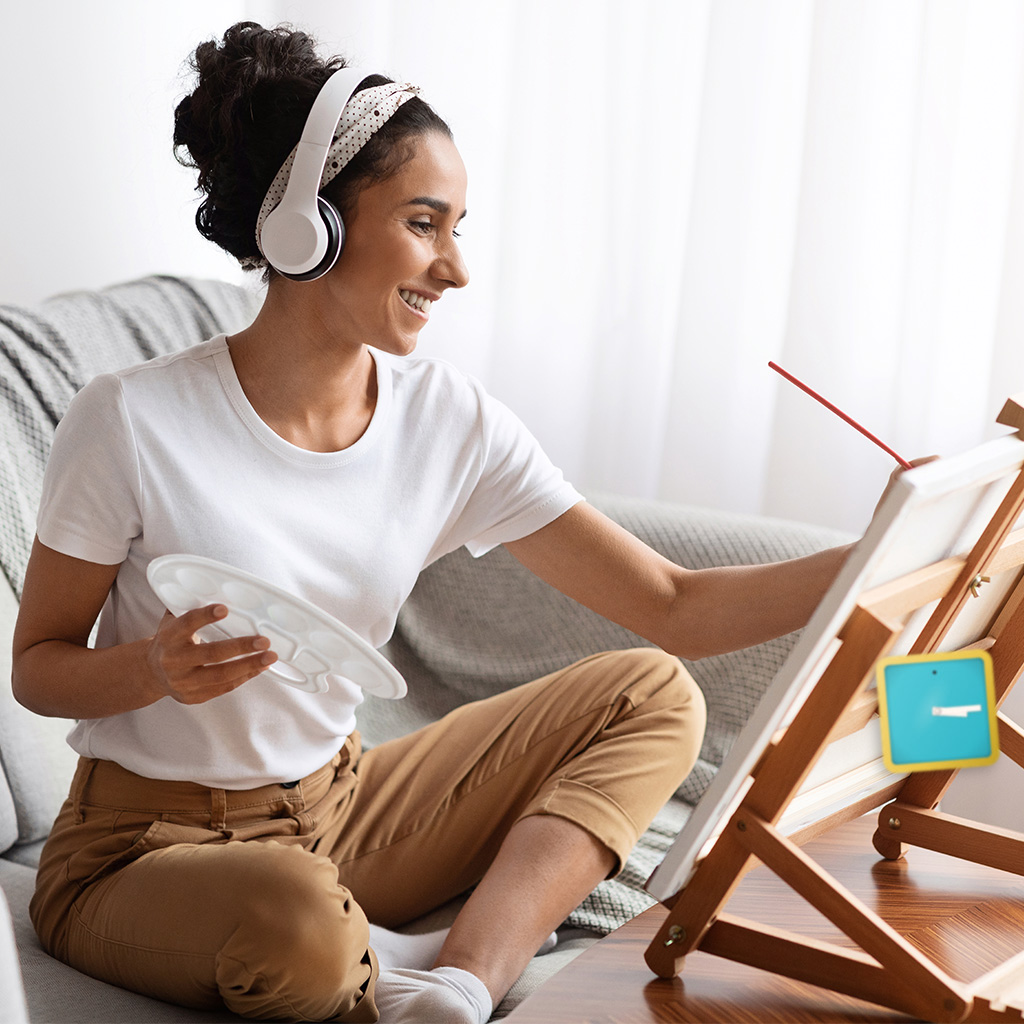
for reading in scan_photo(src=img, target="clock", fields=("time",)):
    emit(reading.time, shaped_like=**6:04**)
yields **3:15**
